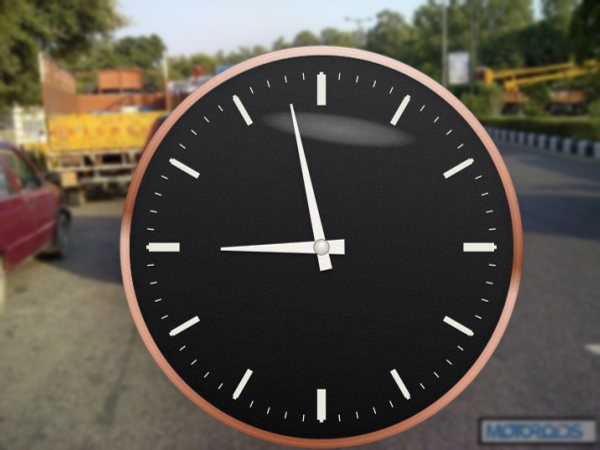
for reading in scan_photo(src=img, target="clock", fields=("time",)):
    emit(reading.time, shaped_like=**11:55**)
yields **8:58**
